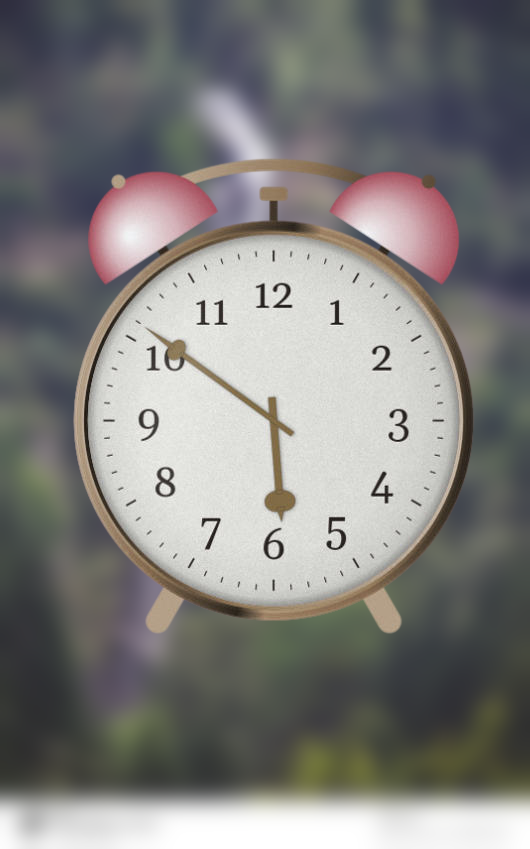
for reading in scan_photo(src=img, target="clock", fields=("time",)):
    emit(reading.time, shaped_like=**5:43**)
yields **5:51**
